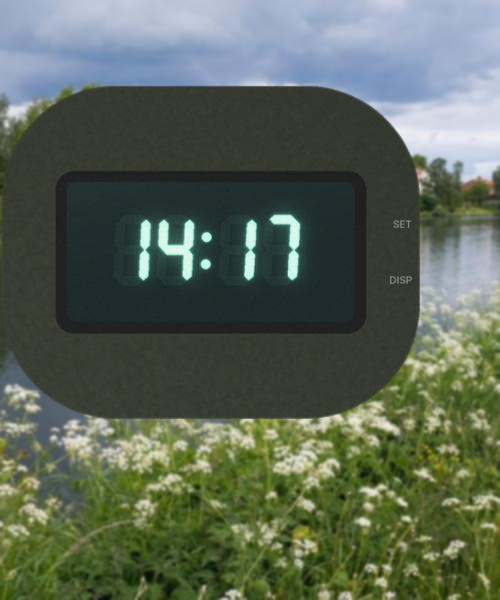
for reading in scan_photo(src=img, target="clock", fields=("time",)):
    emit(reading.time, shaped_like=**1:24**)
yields **14:17**
